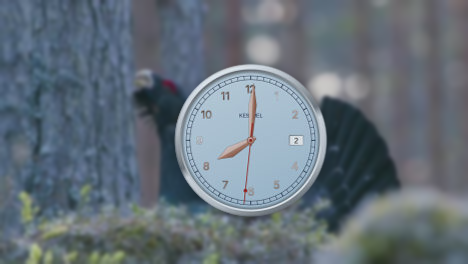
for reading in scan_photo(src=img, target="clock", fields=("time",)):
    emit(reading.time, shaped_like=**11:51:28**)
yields **8:00:31**
